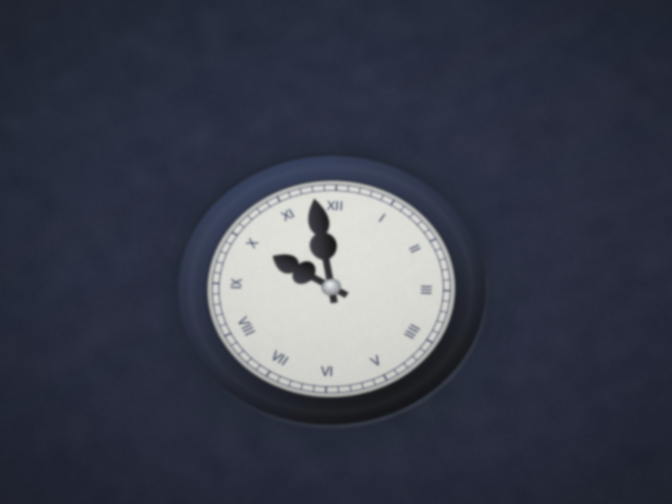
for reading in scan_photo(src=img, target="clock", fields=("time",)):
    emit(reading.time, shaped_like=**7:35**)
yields **9:58**
